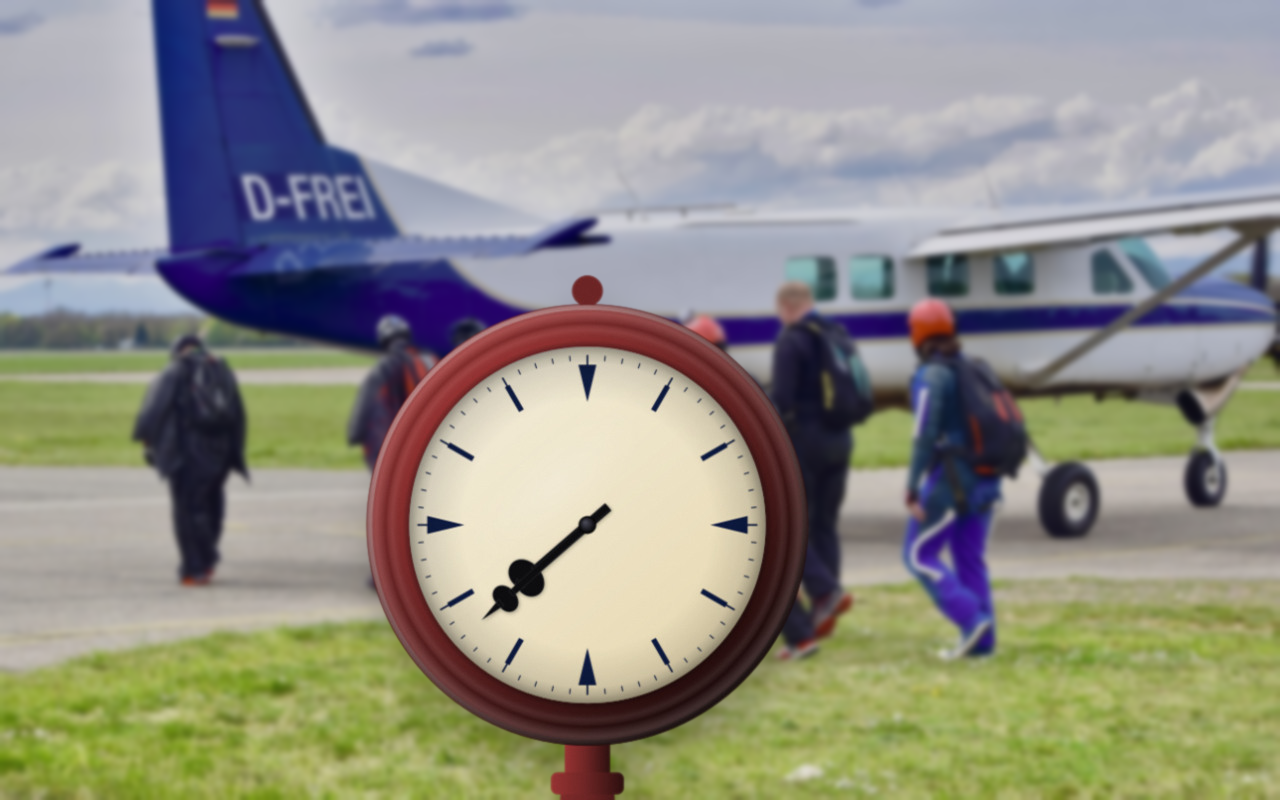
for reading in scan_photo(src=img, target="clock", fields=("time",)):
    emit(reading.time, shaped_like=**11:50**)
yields **7:38**
